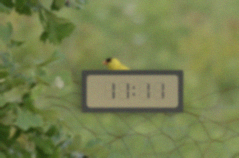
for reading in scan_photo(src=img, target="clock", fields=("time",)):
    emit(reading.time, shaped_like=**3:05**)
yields **11:11**
